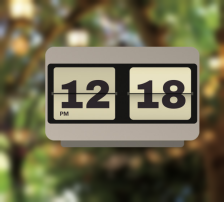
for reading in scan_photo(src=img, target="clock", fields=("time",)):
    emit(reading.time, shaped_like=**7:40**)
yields **12:18**
